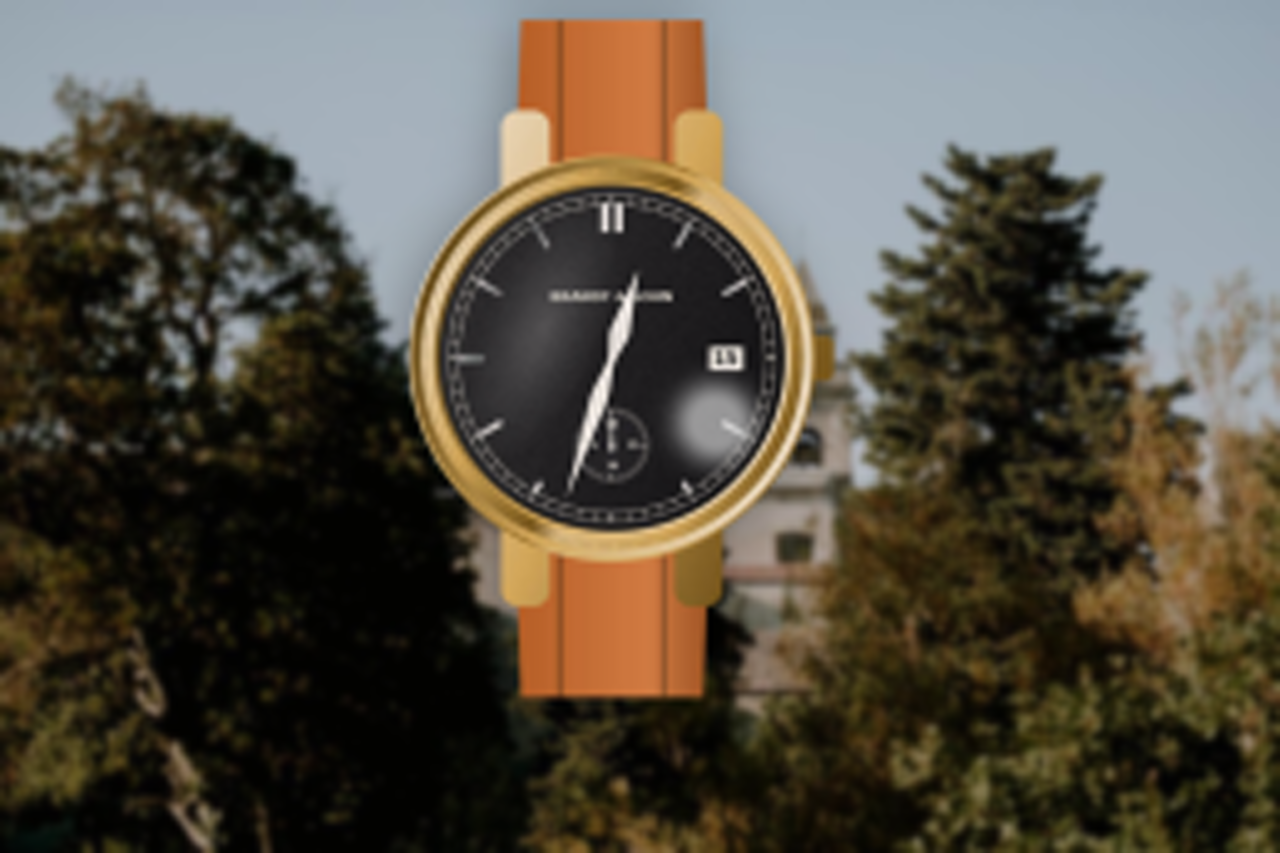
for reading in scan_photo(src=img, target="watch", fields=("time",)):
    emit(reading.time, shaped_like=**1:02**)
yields **12:33**
